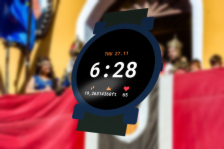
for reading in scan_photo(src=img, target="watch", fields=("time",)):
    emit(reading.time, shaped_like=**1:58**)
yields **6:28**
